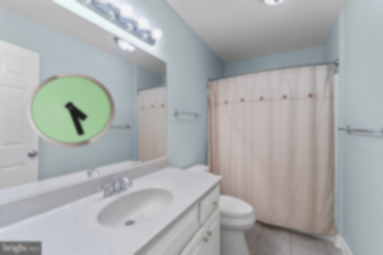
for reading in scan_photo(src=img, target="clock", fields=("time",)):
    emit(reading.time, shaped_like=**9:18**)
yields **4:27**
